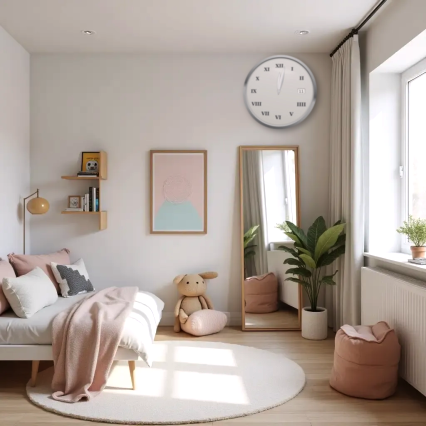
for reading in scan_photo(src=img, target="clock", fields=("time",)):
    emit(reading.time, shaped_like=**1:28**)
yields **12:02**
